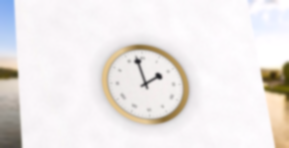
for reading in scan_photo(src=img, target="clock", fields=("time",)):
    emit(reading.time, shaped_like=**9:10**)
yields **1:58**
